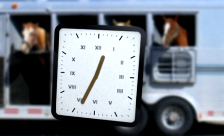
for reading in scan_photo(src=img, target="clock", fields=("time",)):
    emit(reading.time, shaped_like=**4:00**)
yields **12:34**
